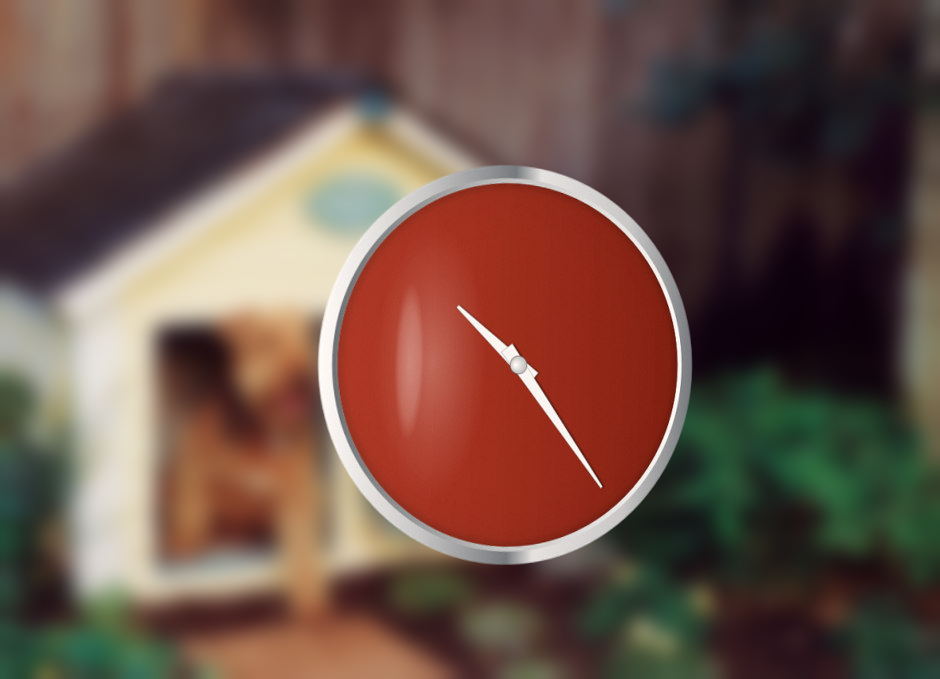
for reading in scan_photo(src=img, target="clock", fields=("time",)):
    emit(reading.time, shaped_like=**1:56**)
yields **10:24**
